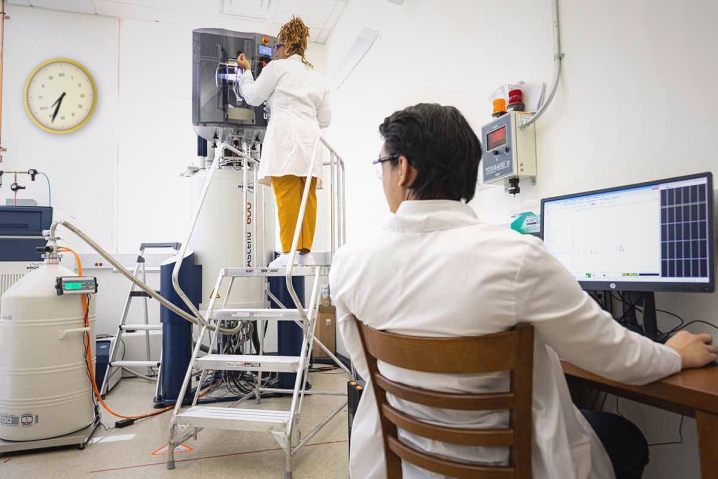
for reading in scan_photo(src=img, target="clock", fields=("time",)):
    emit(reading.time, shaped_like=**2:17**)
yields **7:34**
